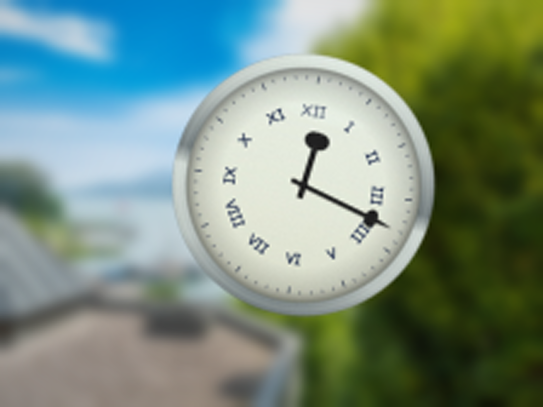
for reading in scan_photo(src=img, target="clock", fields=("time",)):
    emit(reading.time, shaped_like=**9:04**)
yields **12:18**
